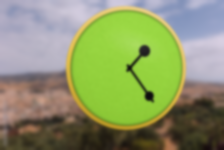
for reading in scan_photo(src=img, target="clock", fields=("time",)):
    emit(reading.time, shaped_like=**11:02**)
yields **1:24**
